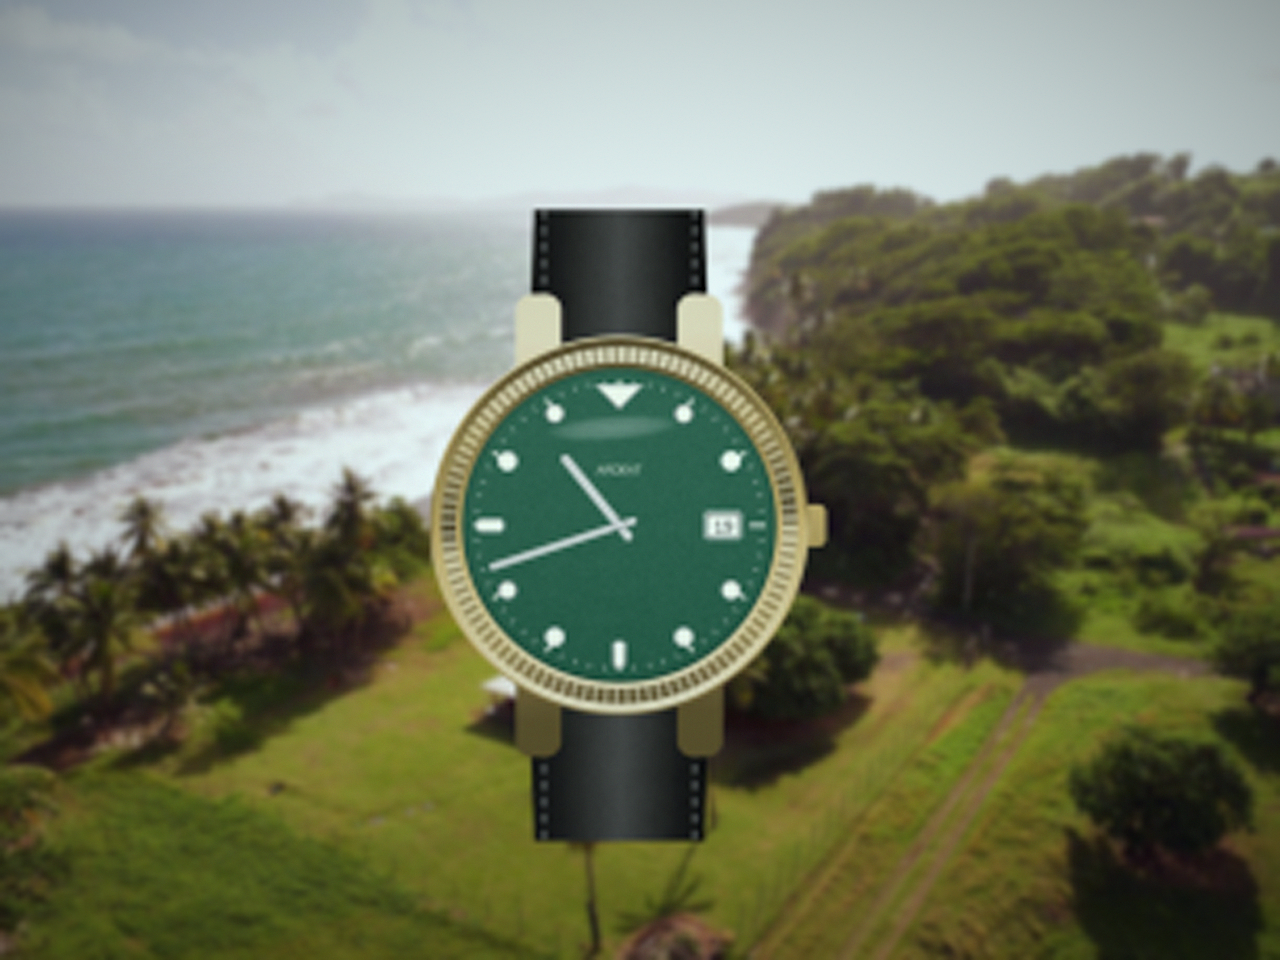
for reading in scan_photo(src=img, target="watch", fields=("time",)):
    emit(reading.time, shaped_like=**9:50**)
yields **10:42**
